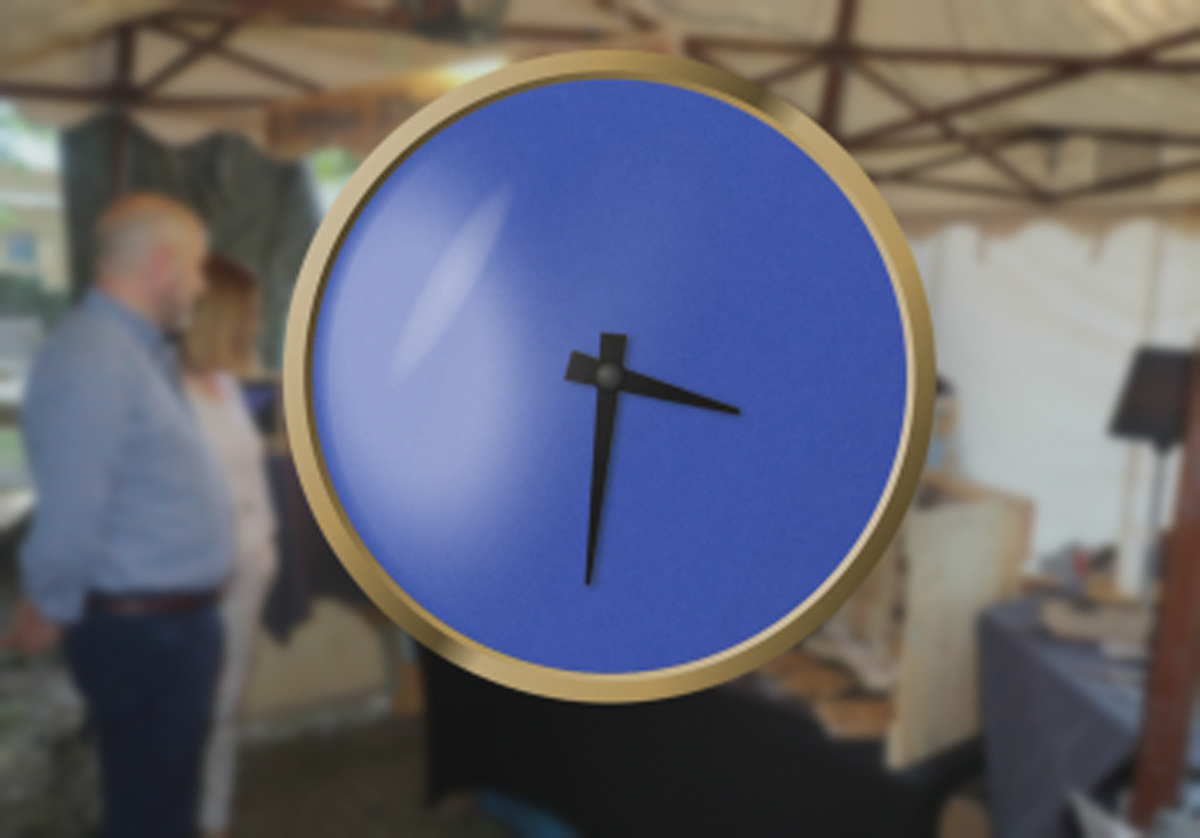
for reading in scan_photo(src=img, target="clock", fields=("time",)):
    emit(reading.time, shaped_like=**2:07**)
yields **3:31**
